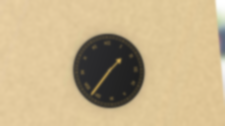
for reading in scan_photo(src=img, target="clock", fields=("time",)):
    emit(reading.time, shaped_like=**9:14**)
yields **1:37**
